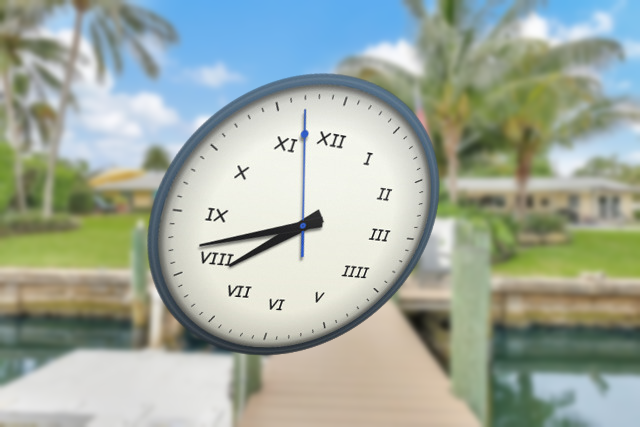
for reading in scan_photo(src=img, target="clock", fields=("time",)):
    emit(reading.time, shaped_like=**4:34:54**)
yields **7:41:57**
